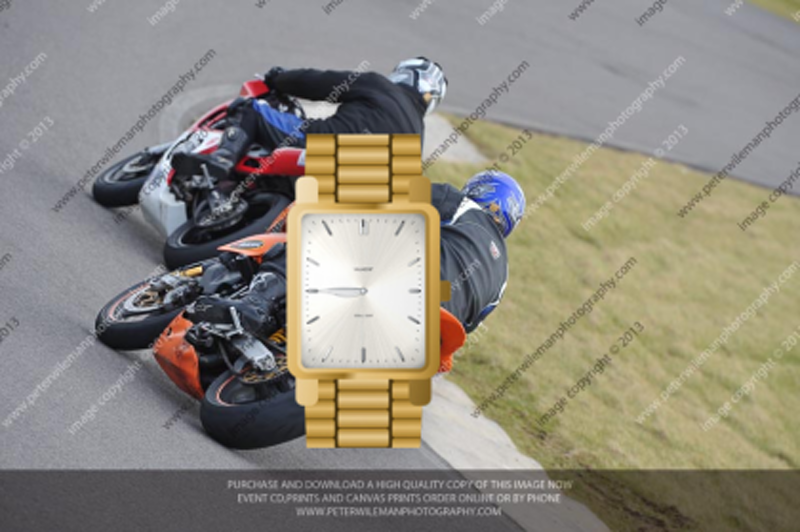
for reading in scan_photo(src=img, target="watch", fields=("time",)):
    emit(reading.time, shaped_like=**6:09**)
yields **8:45**
